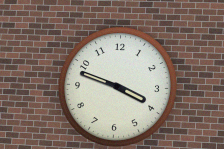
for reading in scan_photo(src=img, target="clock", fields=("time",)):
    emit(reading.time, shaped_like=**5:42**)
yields **3:48**
